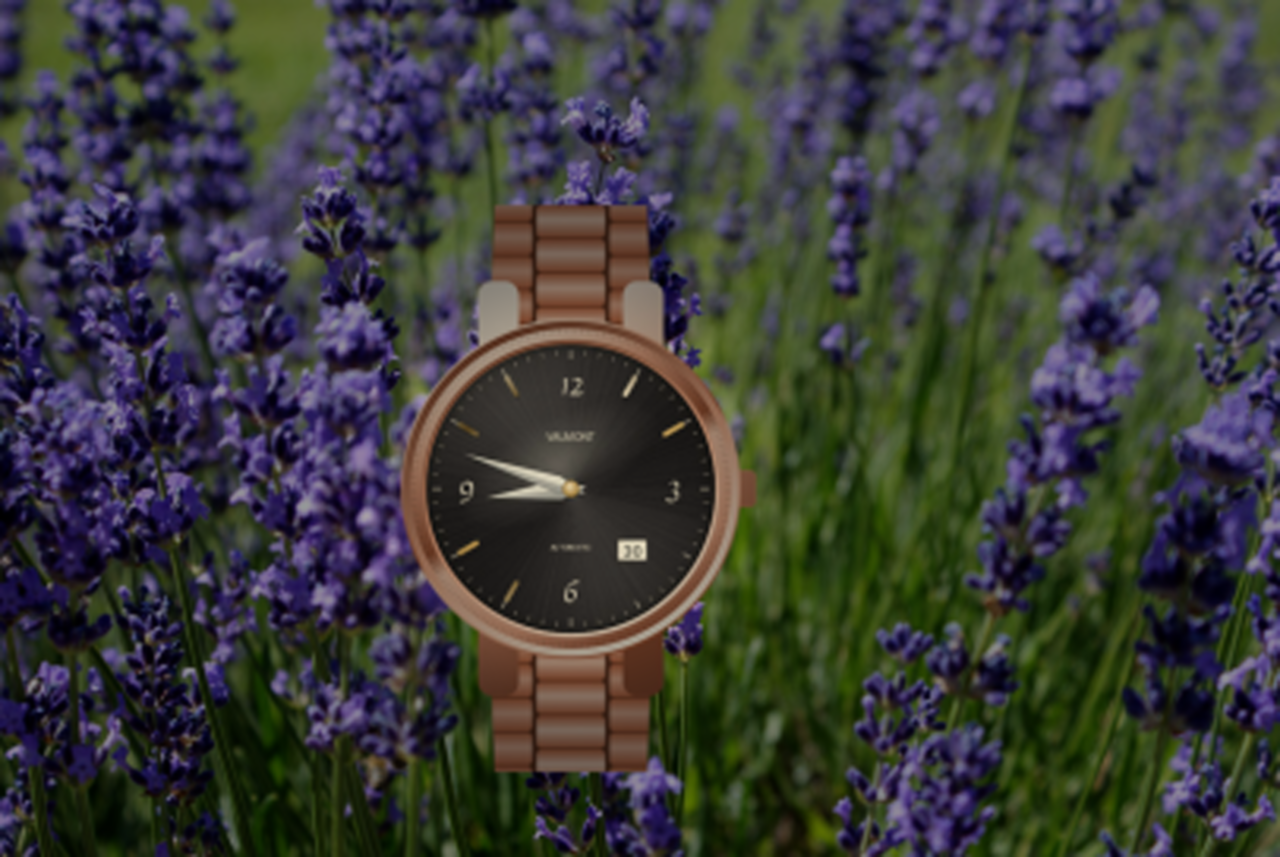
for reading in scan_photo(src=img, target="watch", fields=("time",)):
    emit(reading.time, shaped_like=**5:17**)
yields **8:48**
